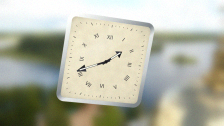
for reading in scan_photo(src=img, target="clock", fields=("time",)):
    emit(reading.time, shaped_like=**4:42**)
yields **1:41**
